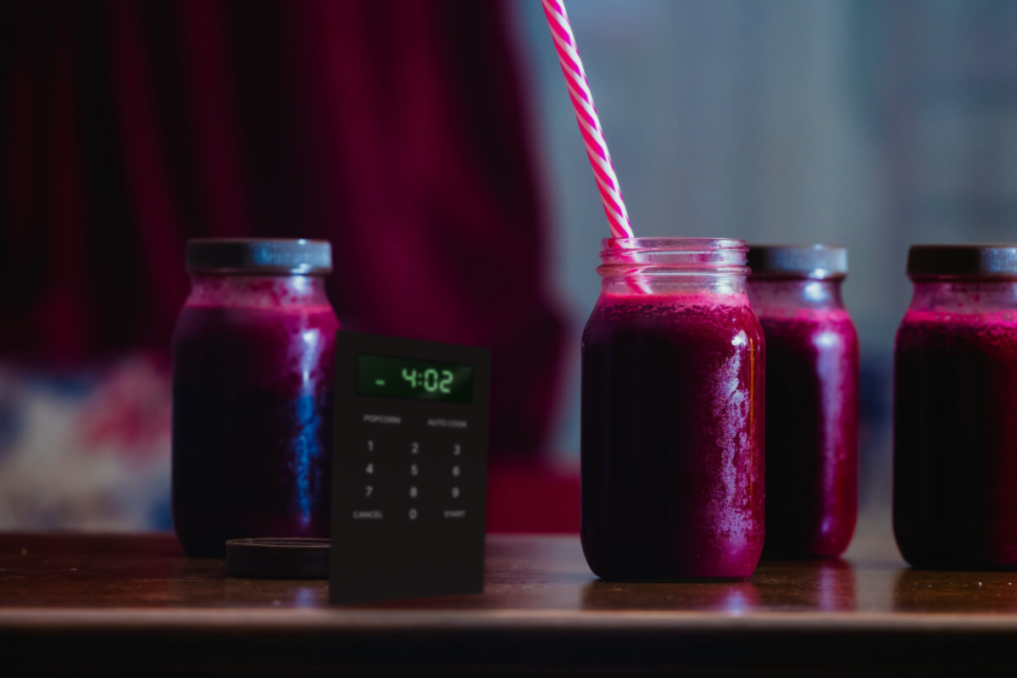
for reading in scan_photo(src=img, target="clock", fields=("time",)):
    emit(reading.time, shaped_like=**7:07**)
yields **4:02**
